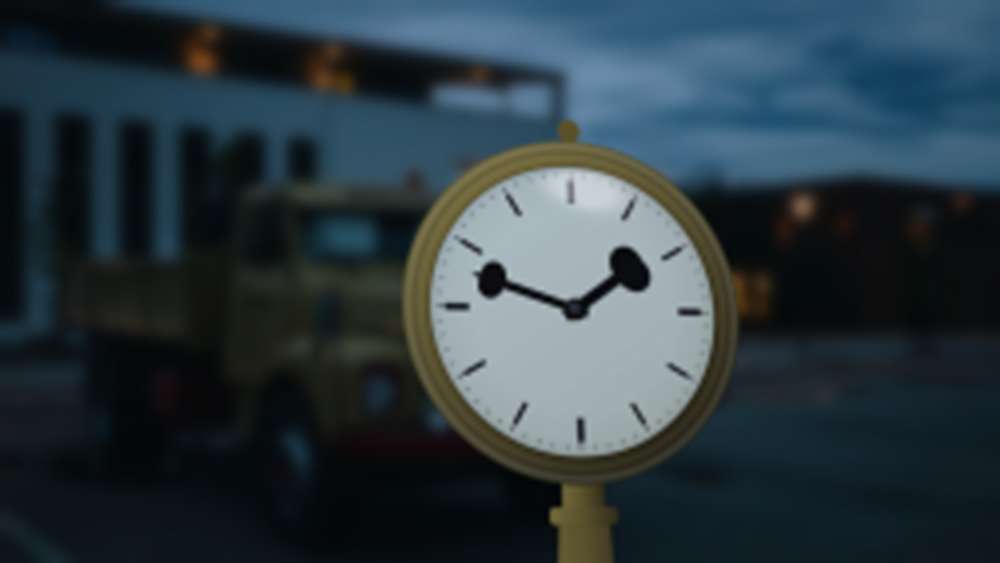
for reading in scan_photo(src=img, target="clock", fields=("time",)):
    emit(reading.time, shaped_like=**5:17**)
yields **1:48**
